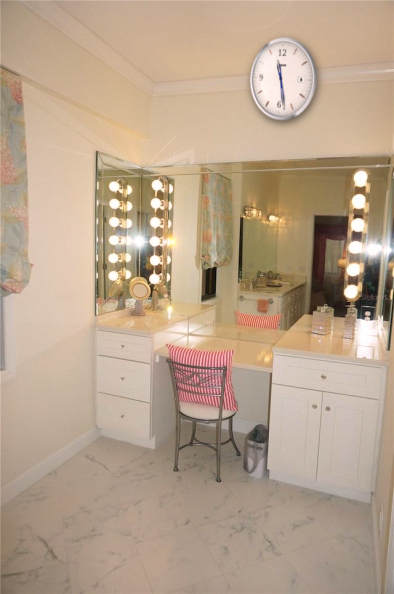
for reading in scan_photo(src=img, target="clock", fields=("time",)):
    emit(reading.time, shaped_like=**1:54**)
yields **11:28**
